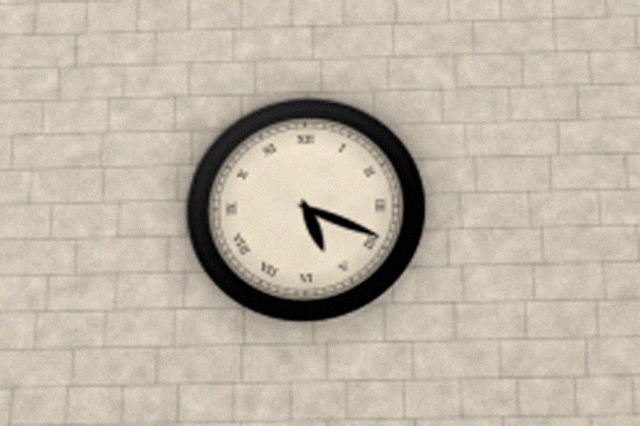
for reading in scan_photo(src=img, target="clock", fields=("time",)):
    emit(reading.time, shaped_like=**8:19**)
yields **5:19**
